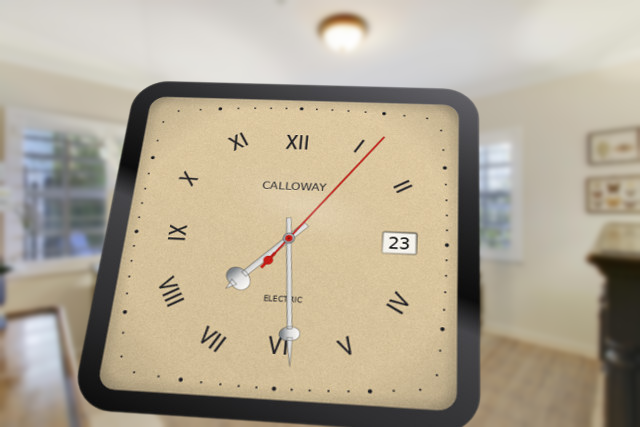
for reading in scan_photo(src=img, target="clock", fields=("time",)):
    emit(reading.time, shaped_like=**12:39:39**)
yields **7:29:06**
